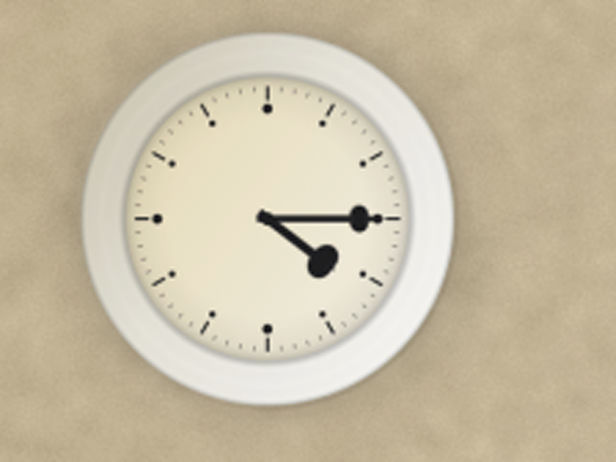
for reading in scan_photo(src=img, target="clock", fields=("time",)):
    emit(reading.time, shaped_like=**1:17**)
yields **4:15**
